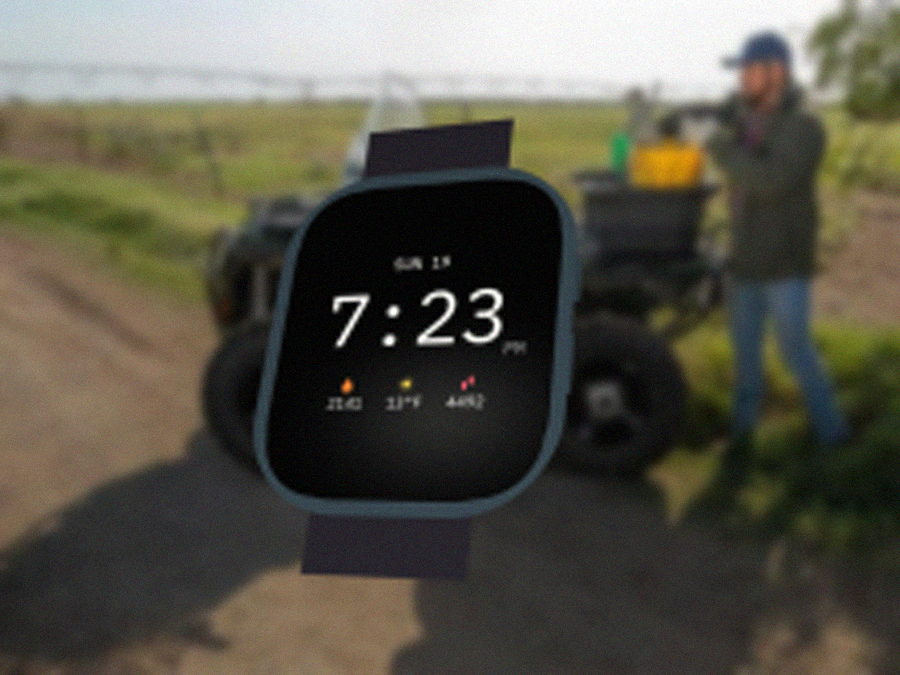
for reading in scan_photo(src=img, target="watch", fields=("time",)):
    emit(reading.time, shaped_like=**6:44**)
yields **7:23**
